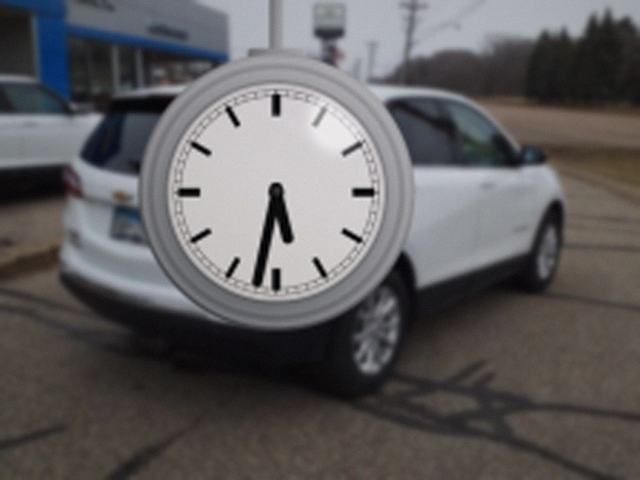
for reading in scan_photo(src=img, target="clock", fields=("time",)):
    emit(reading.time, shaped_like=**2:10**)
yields **5:32**
